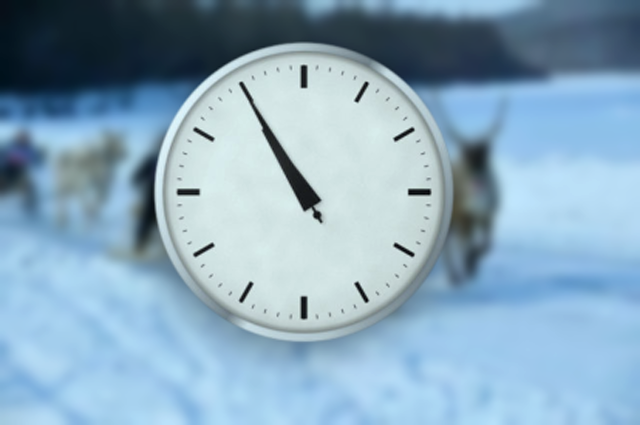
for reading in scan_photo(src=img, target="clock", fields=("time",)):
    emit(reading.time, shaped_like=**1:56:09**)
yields **10:54:55**
